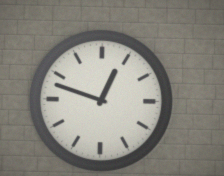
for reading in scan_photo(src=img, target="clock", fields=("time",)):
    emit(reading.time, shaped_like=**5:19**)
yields **12:48**
